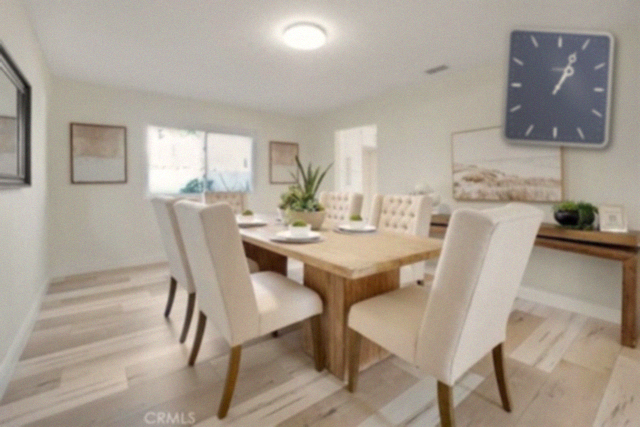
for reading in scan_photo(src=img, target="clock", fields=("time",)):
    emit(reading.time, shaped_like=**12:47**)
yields **1:04**
